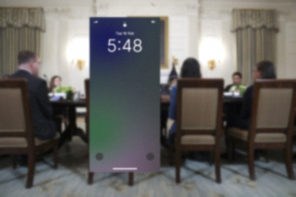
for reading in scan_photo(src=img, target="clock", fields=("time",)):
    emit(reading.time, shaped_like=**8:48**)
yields **5:48**
